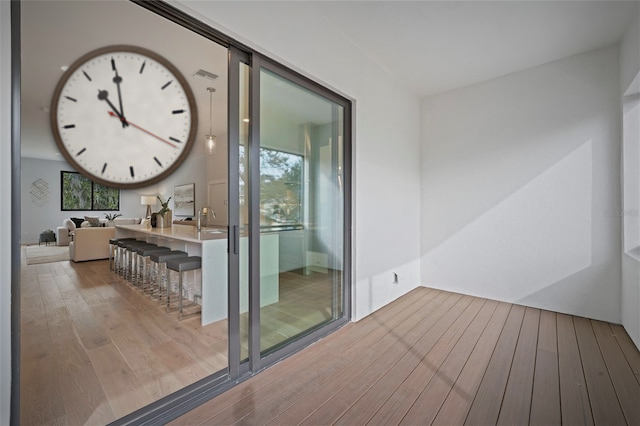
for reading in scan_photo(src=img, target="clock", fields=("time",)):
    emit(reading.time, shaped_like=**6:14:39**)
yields **11:00:21**
